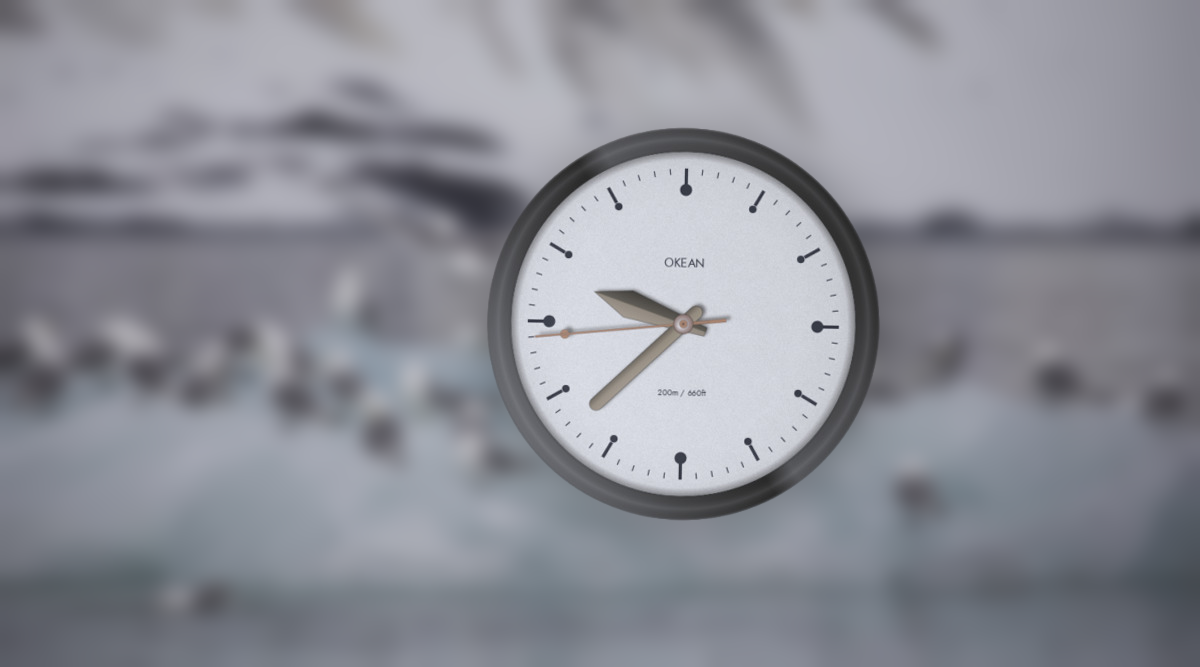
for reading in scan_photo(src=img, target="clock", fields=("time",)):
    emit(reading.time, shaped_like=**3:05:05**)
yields **9:37:44**
